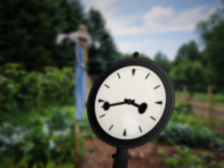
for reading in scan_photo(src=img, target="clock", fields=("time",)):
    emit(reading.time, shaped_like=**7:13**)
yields **3:43**
